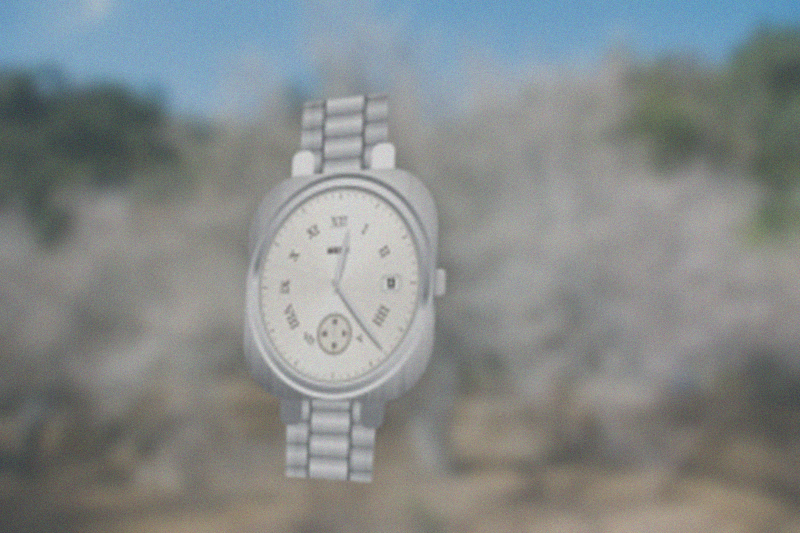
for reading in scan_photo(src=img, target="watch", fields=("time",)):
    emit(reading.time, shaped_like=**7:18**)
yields **12:23**
